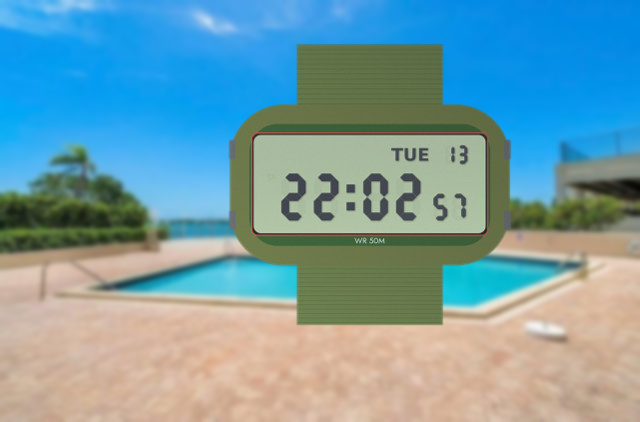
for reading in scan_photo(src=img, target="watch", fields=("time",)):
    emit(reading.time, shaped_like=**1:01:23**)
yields **22:02:57**
